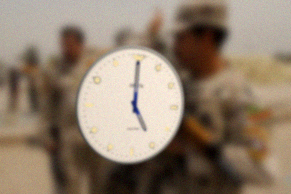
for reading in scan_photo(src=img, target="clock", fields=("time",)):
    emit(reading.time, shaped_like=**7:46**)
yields **5:00**
